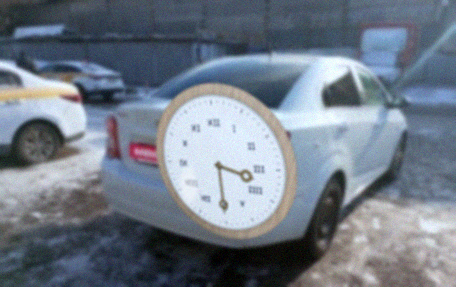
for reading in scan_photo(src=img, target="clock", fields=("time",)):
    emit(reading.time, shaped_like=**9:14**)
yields **3:30**
